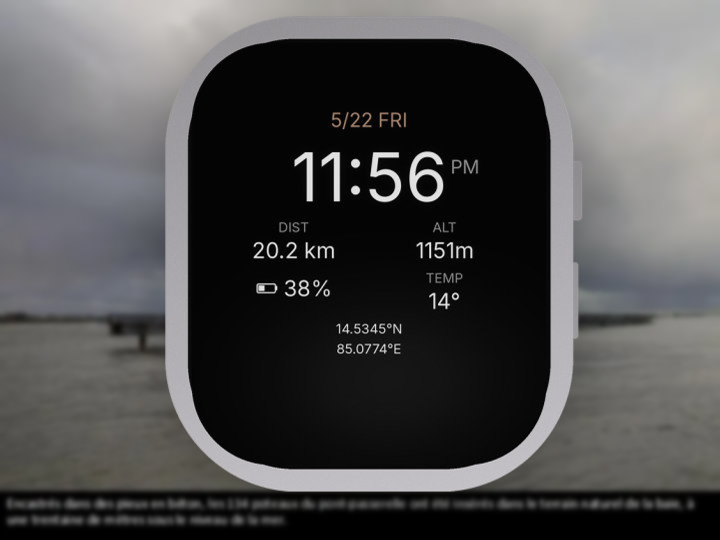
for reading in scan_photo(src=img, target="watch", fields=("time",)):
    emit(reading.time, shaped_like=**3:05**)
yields **11:56**
